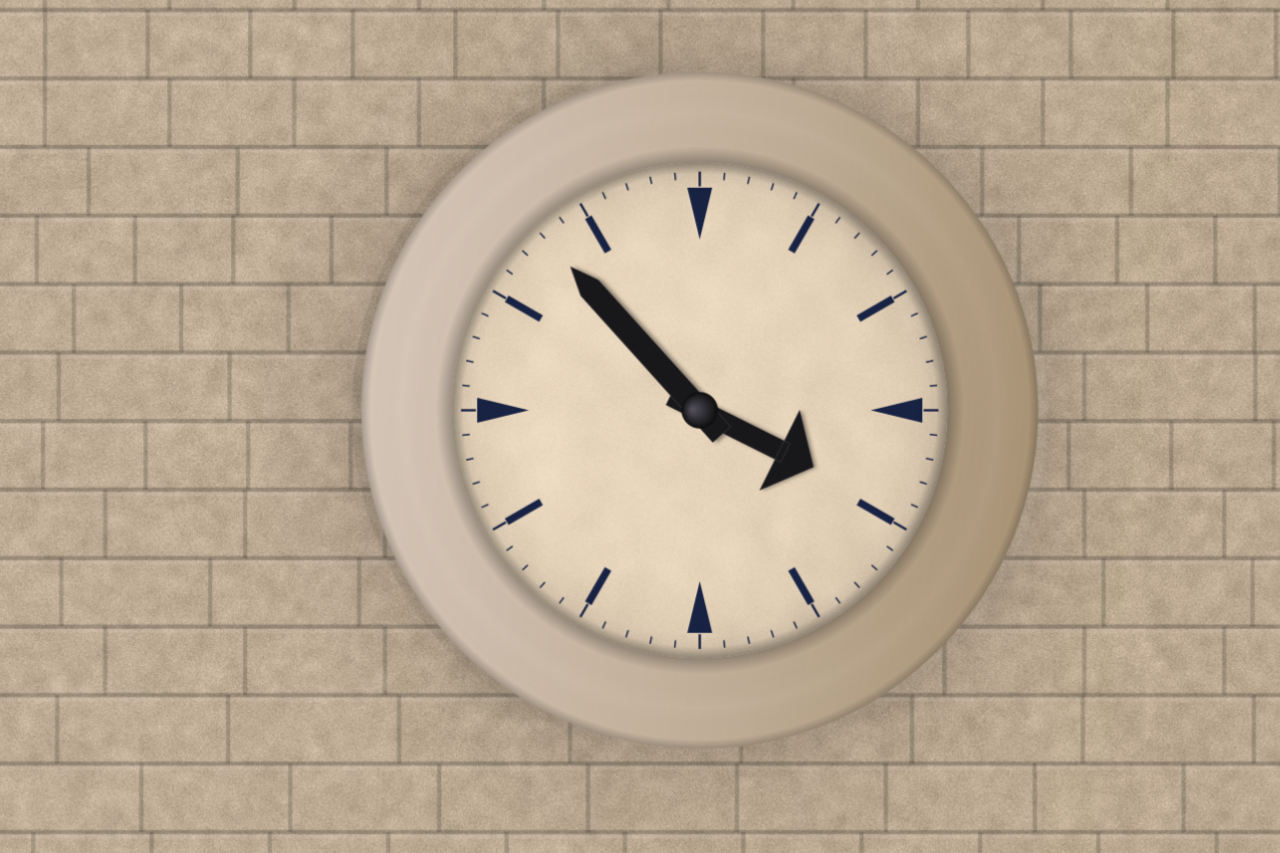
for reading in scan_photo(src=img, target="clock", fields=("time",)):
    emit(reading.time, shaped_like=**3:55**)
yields **3:53**
